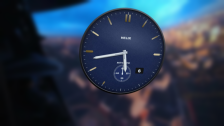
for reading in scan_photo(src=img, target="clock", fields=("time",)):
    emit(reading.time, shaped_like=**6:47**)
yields **5:43**
